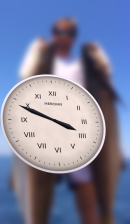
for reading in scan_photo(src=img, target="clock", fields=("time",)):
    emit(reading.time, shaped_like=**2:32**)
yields **3:49**
